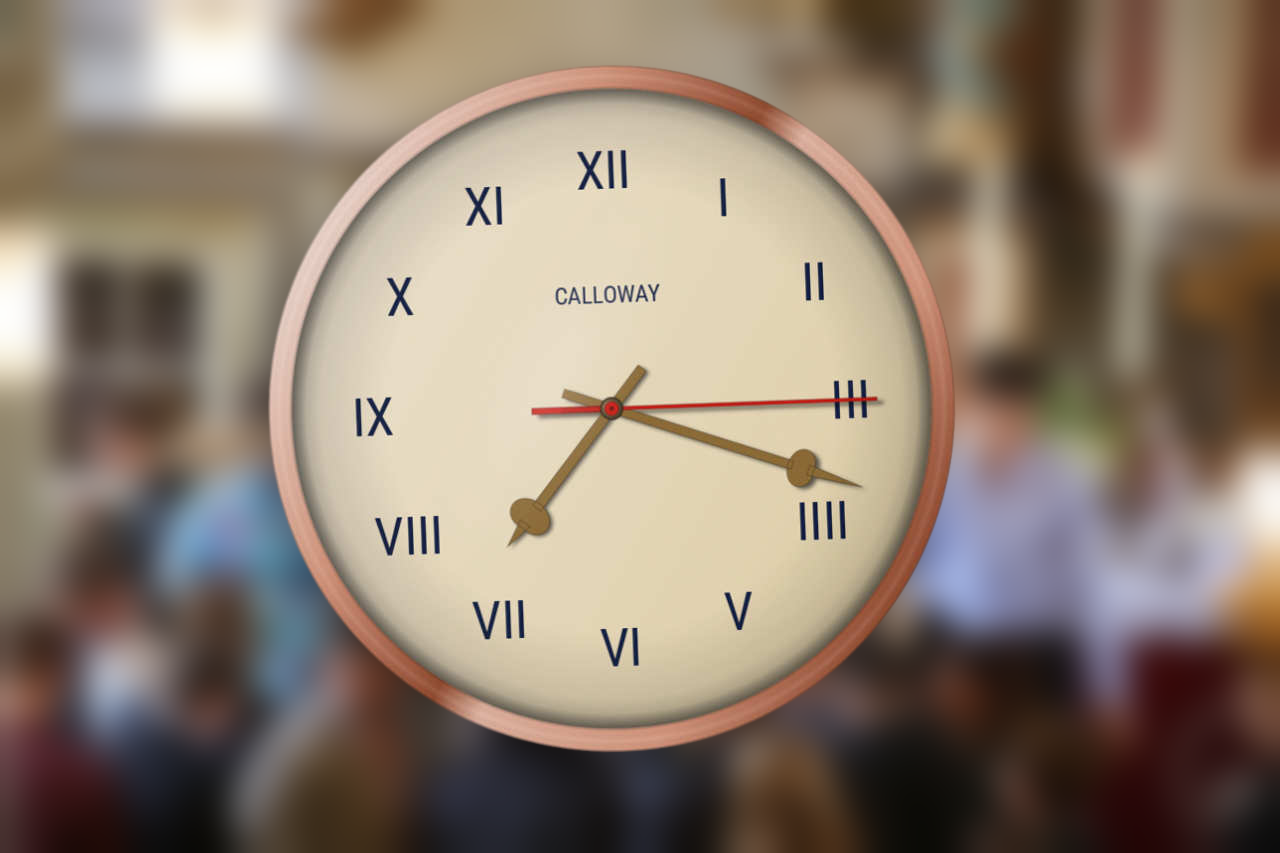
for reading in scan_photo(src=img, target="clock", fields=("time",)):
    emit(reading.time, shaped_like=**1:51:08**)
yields **7:18:15**
